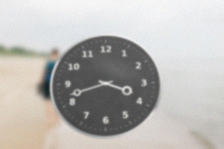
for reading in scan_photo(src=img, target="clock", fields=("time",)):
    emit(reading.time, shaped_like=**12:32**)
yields **3:42**
